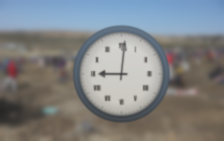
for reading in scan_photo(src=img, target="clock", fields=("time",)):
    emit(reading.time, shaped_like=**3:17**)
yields **9:01**
